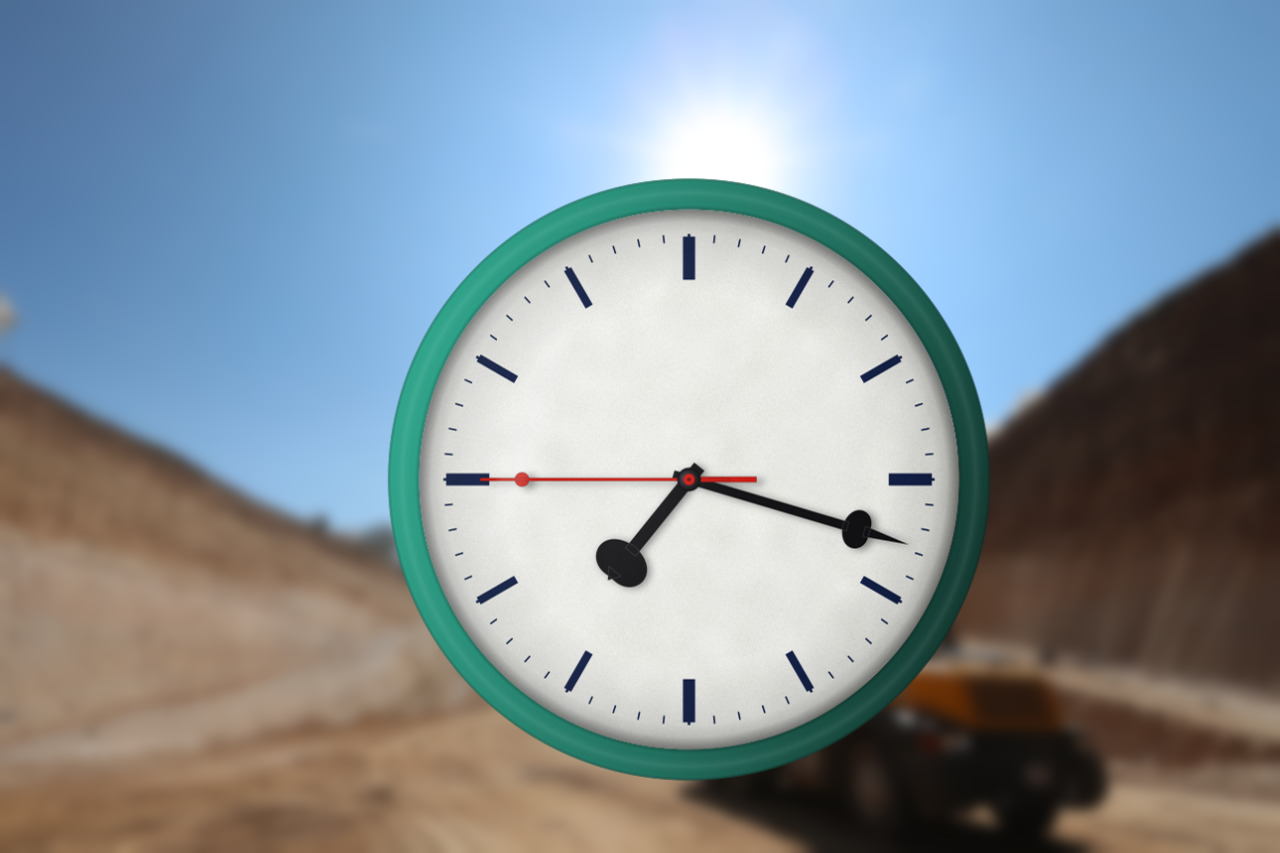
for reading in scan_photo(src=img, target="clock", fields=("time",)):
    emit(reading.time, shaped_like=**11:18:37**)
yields **7:17:45**
